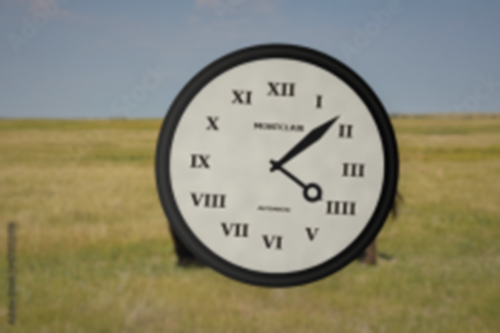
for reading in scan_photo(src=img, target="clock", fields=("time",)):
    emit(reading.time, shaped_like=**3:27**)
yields **4:08**
